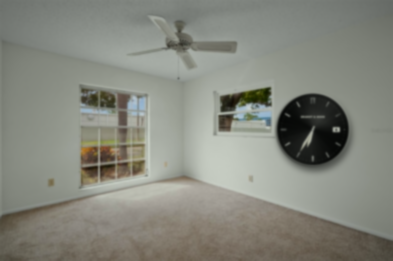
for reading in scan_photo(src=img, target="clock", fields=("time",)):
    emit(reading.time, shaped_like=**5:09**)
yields **6:35**
